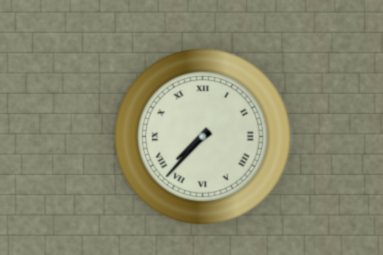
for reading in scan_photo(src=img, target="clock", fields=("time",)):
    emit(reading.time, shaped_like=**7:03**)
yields **7:37**
